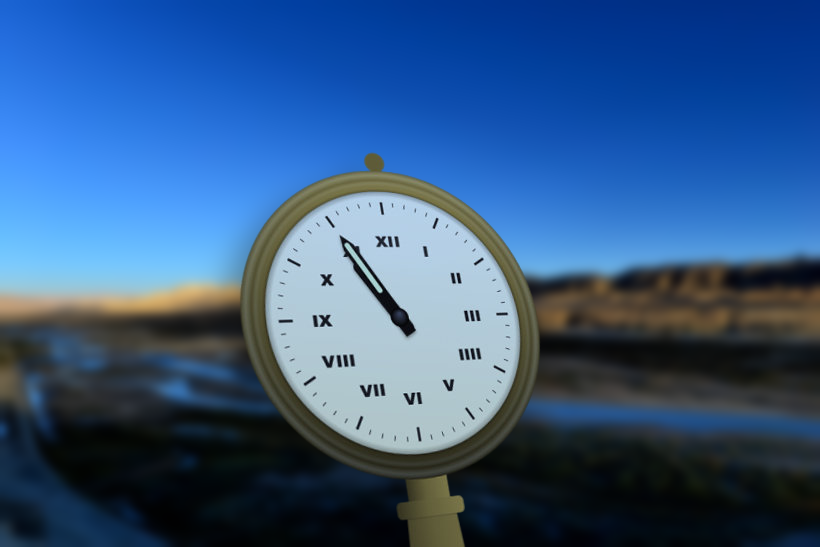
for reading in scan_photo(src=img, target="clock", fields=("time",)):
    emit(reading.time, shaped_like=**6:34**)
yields **10:55**
